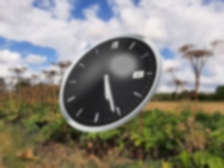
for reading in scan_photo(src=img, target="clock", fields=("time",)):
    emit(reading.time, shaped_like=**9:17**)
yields **5:26**
